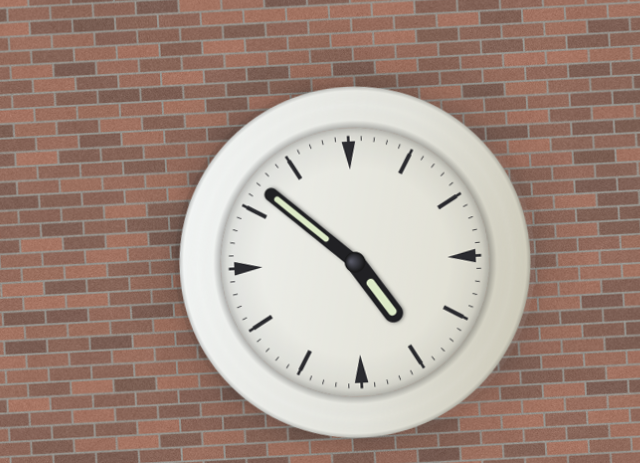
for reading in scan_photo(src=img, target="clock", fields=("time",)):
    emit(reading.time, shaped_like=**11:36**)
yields **4:52**
